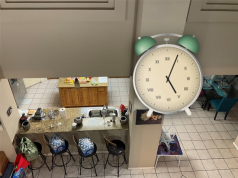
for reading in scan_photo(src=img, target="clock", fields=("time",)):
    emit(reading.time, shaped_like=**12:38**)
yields **5:04**
